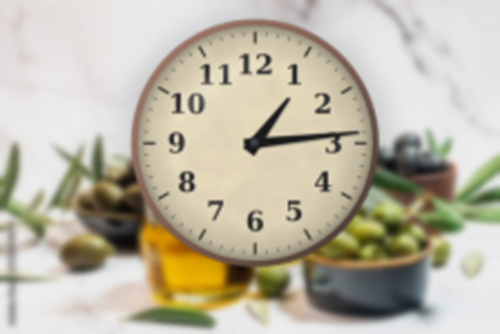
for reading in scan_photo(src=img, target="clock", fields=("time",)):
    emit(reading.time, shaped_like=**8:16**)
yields **1:14**
